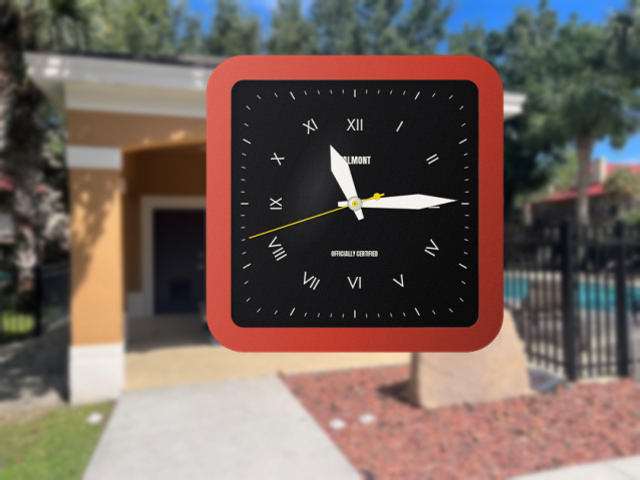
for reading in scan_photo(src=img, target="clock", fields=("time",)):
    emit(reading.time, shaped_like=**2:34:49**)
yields **11:14:42**
